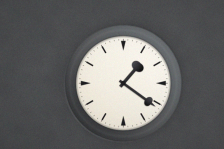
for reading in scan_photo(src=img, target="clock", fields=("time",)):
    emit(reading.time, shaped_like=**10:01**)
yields **1:21**
